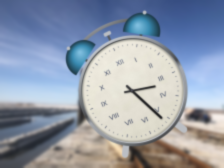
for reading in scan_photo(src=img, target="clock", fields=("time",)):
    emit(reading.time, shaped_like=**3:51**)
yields **3:26**
